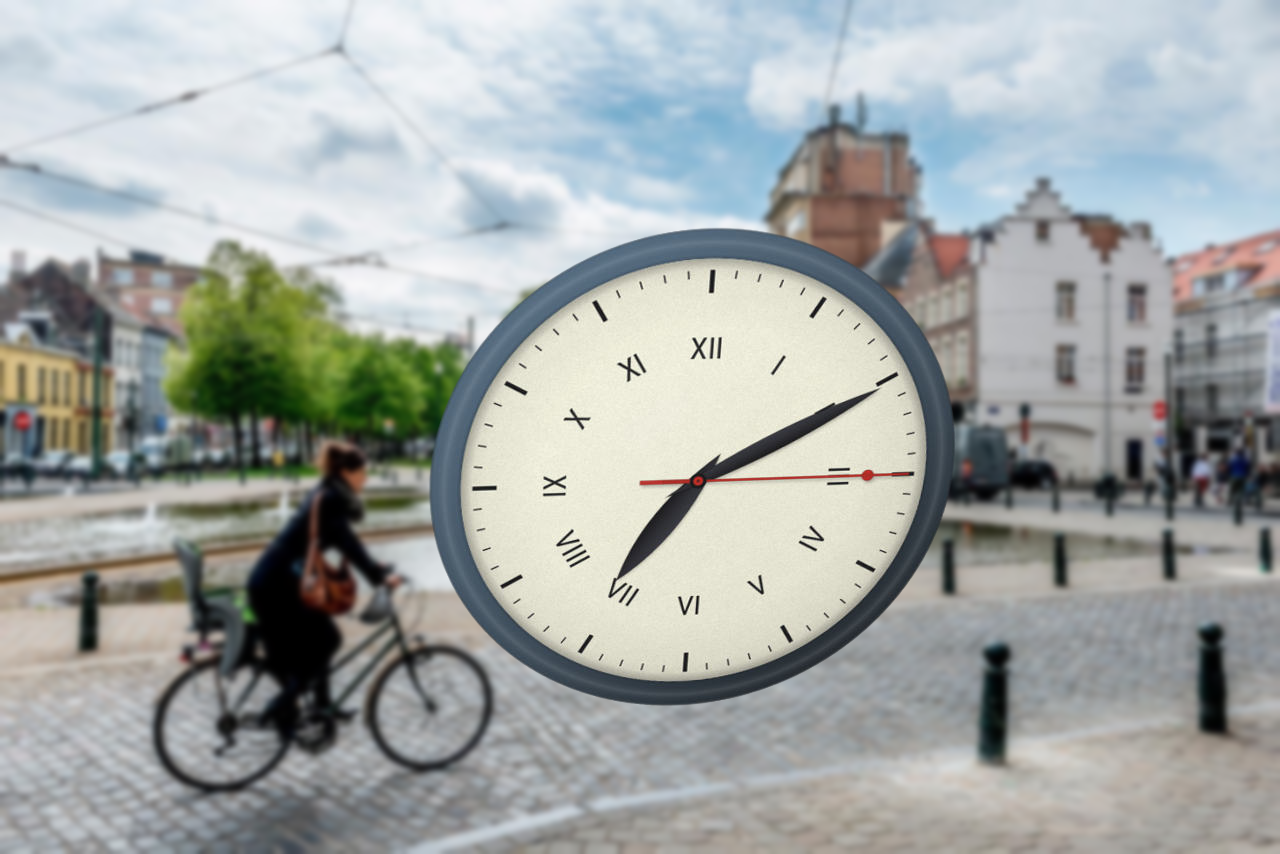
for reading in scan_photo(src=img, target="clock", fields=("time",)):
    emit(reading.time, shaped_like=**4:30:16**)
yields **7:10:15**
